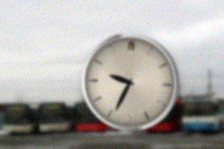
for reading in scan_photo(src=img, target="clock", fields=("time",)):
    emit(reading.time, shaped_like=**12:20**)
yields **9:34**
